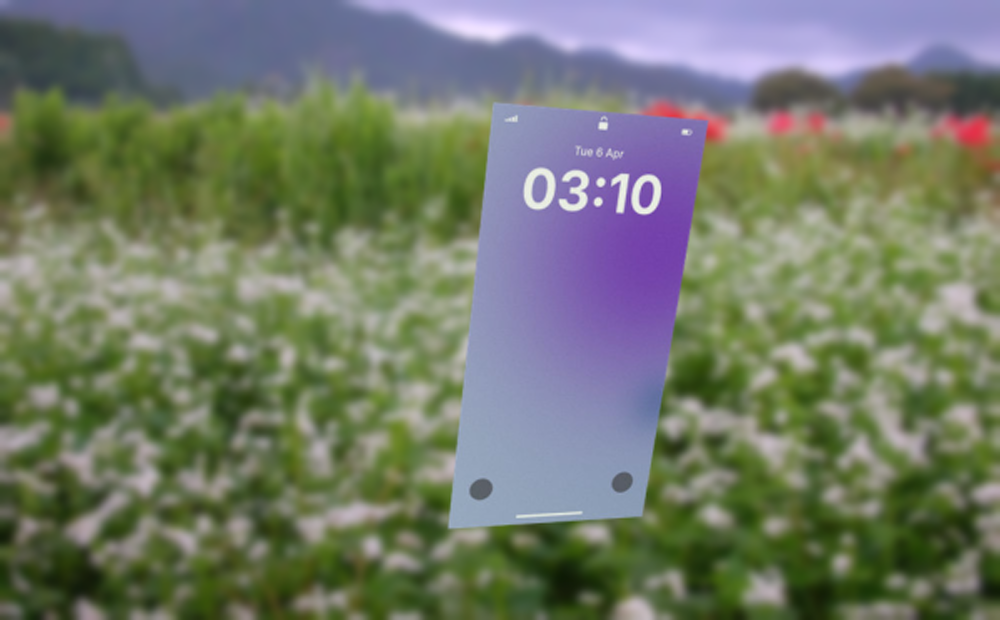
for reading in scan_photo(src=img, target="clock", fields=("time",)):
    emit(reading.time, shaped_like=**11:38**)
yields **3:10**
